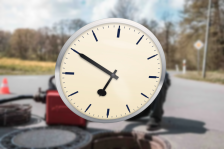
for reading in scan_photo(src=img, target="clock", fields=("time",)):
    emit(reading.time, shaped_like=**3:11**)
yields **6:50**
